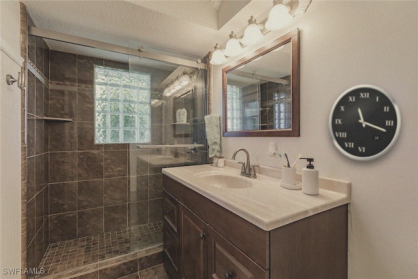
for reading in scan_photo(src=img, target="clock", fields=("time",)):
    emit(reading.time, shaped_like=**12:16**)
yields **11:18**
